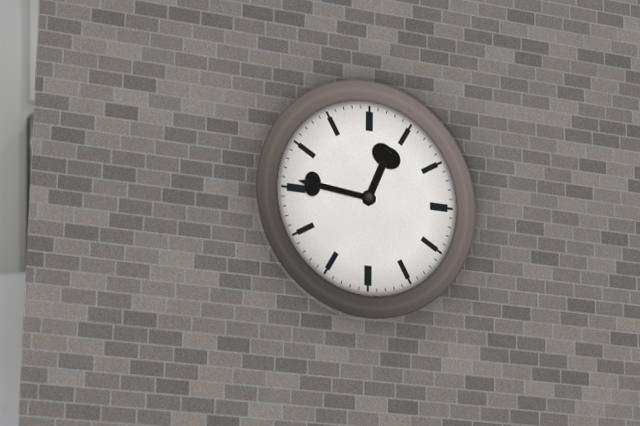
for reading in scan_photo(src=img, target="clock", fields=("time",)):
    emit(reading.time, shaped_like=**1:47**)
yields **12:46**
